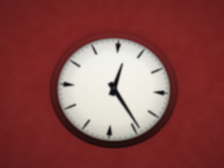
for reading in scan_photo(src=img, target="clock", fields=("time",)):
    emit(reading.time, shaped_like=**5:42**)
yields **12:24**
